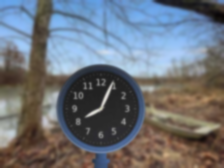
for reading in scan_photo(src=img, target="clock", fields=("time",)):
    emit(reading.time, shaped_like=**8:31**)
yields **8:04**
